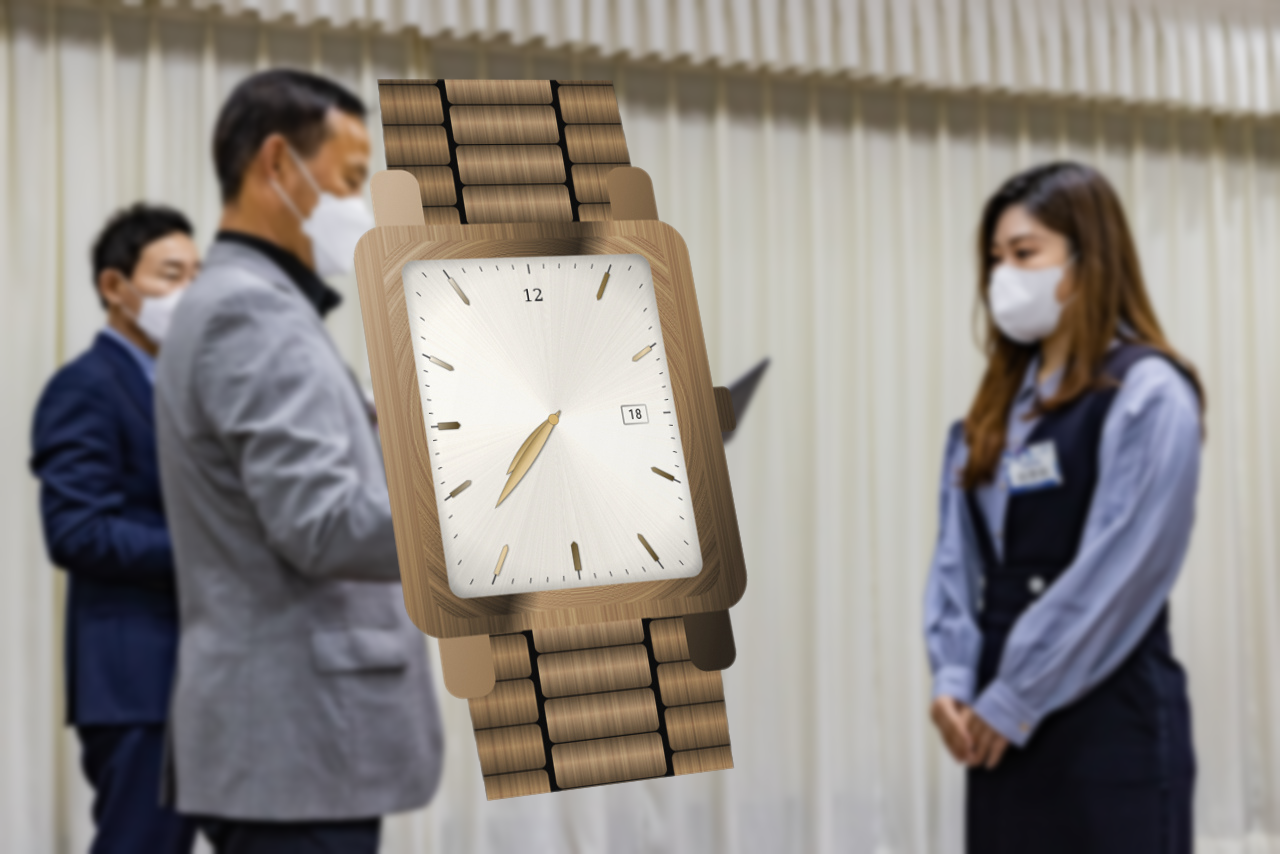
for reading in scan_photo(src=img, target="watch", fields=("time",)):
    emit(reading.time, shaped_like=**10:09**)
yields **7:37**
